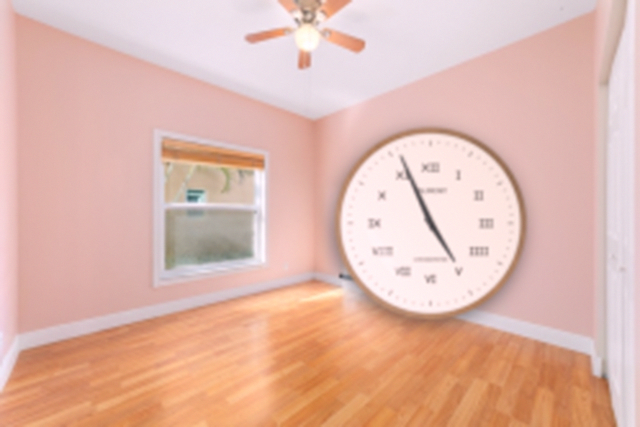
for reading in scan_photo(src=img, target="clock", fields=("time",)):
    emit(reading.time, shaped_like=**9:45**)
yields **4:56**
